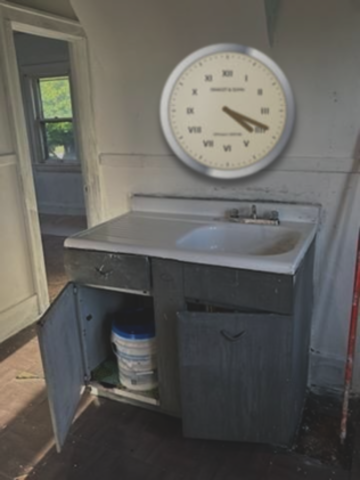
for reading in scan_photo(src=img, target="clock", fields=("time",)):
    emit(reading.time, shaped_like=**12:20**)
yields **4:19**
